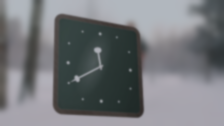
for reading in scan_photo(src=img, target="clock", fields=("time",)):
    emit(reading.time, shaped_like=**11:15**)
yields **11:40**
